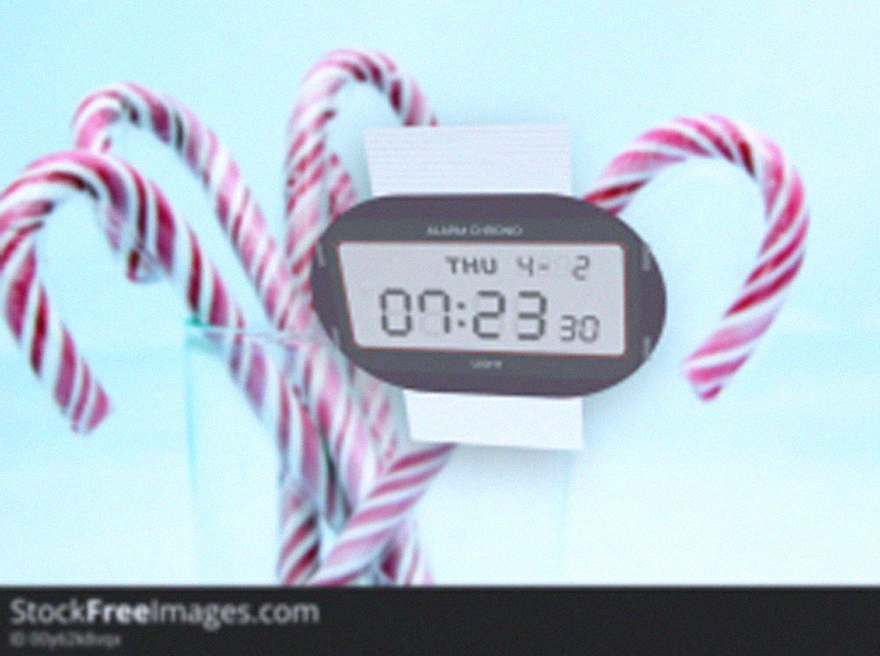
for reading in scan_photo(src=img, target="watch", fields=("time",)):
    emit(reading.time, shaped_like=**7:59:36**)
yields **7:23:30**
